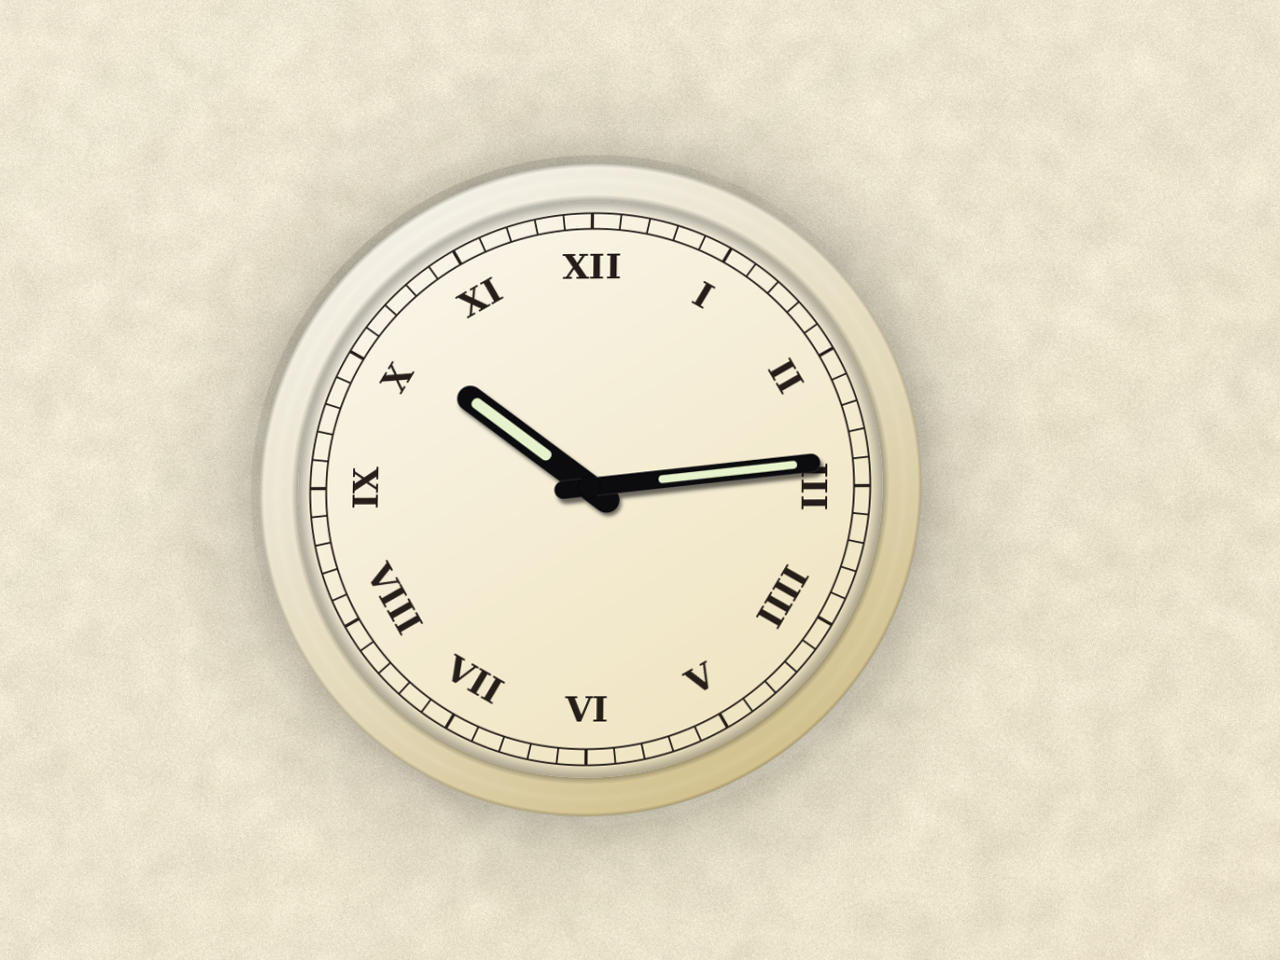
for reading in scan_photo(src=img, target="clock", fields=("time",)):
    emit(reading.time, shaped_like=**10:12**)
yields **10:14**
